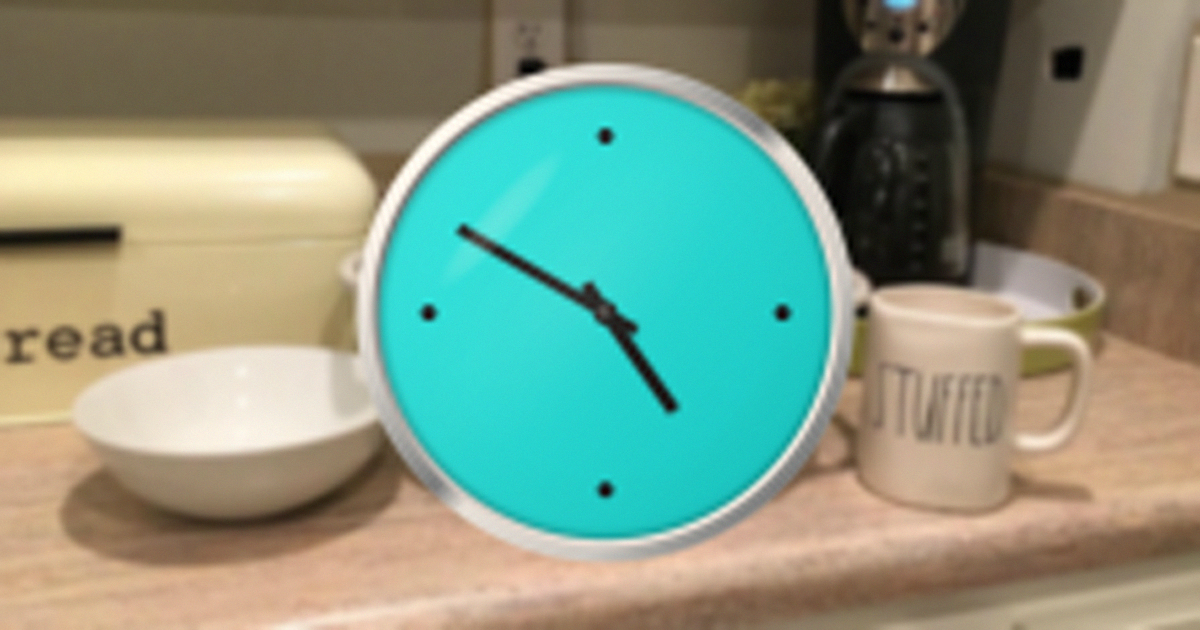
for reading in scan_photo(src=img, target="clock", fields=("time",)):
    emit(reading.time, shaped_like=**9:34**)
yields **4:50**
